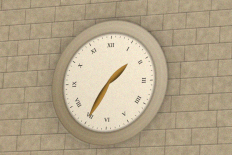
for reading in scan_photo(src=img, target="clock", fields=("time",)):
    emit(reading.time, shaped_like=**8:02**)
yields **1:35**
